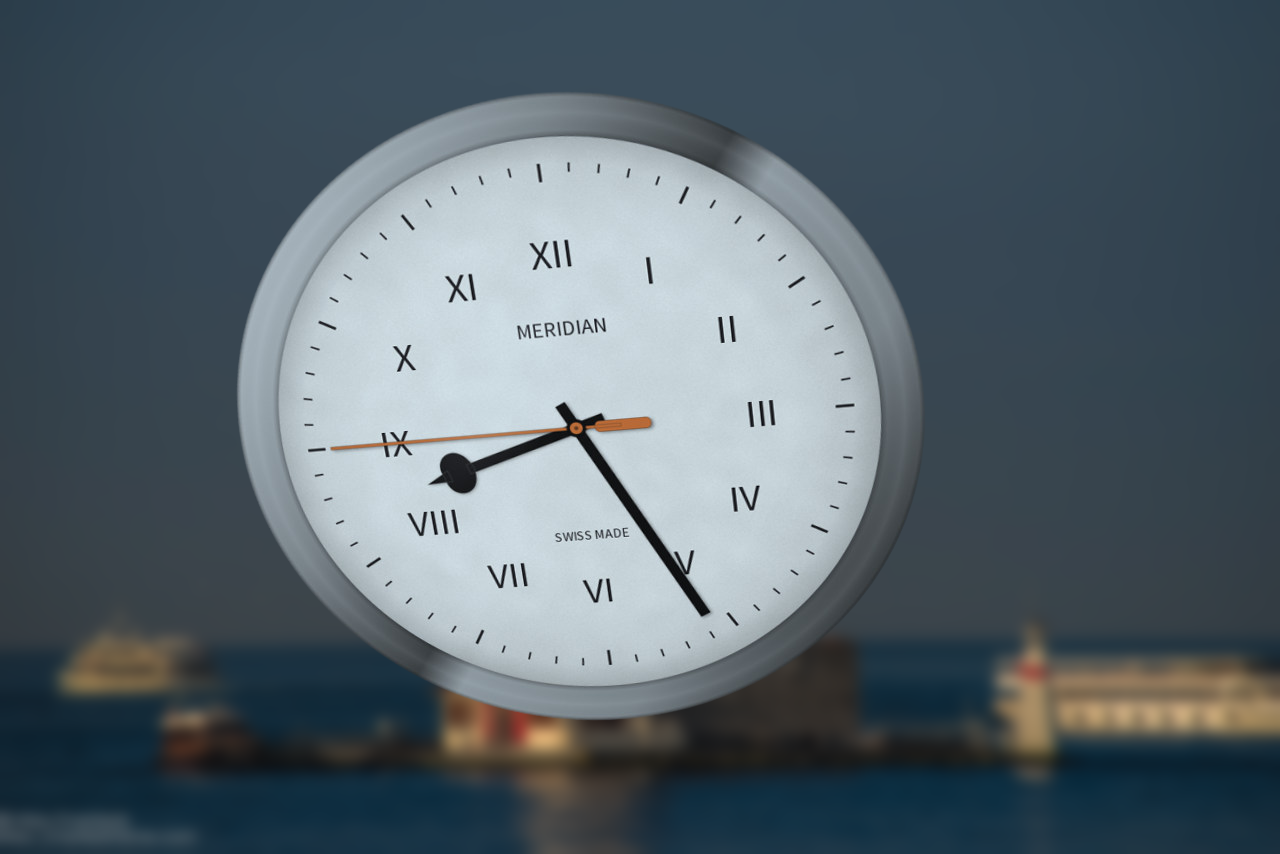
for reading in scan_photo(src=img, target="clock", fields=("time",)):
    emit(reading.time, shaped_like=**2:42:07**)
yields **8:25:45**
